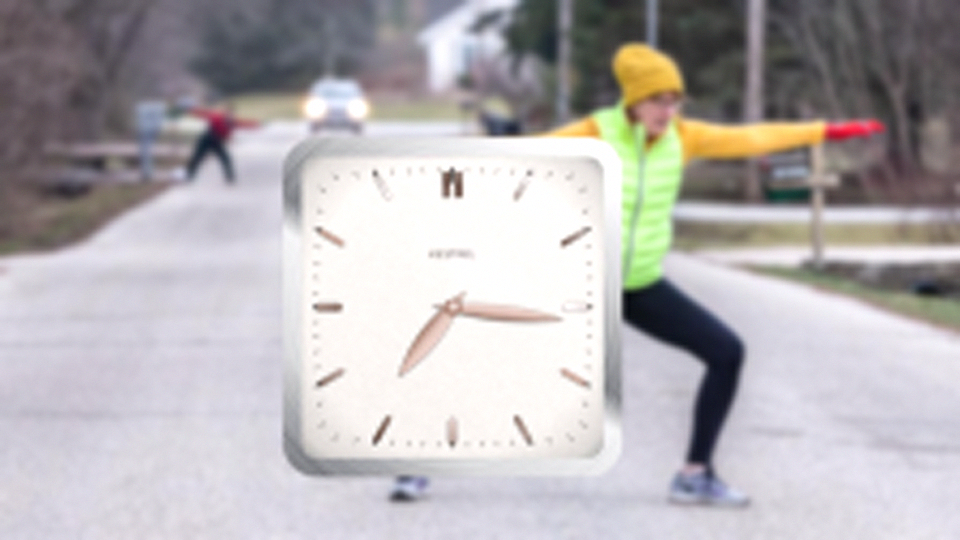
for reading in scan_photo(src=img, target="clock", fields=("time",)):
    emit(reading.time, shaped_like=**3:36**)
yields **7:16**
